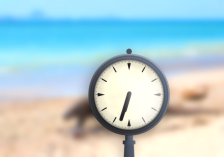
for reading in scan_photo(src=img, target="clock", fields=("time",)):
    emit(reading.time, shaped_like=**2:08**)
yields **6:33**
